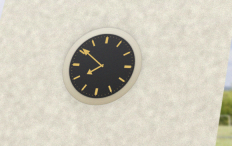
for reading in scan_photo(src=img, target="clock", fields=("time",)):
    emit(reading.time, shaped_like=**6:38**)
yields **7:51**
